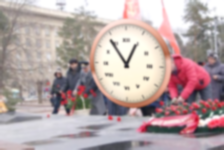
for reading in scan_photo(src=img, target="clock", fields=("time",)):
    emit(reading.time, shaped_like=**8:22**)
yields **12:54**
